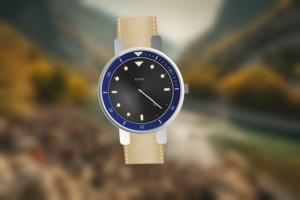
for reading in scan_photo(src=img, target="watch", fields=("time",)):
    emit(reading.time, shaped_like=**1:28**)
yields **4:22**
